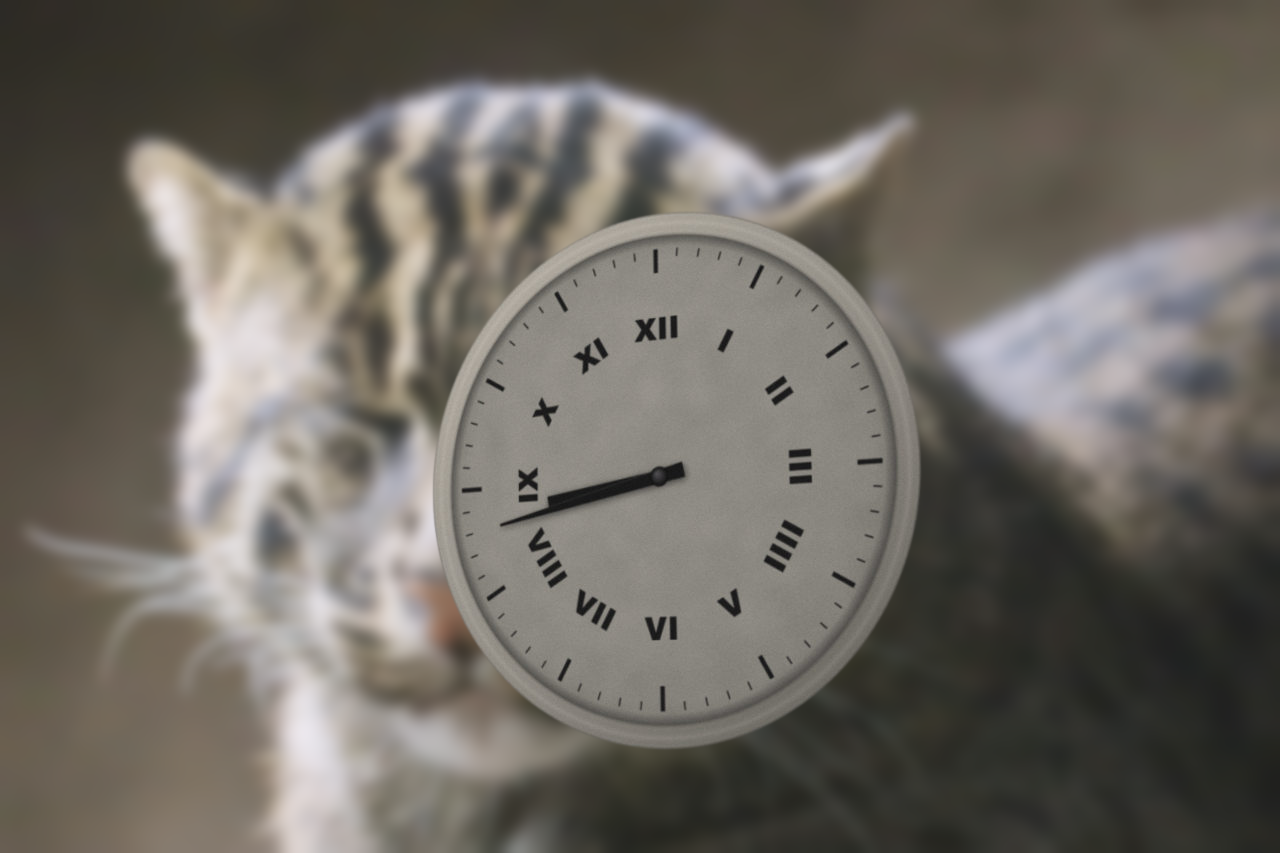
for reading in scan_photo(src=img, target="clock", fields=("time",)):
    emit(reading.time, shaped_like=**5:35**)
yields **8:43**
